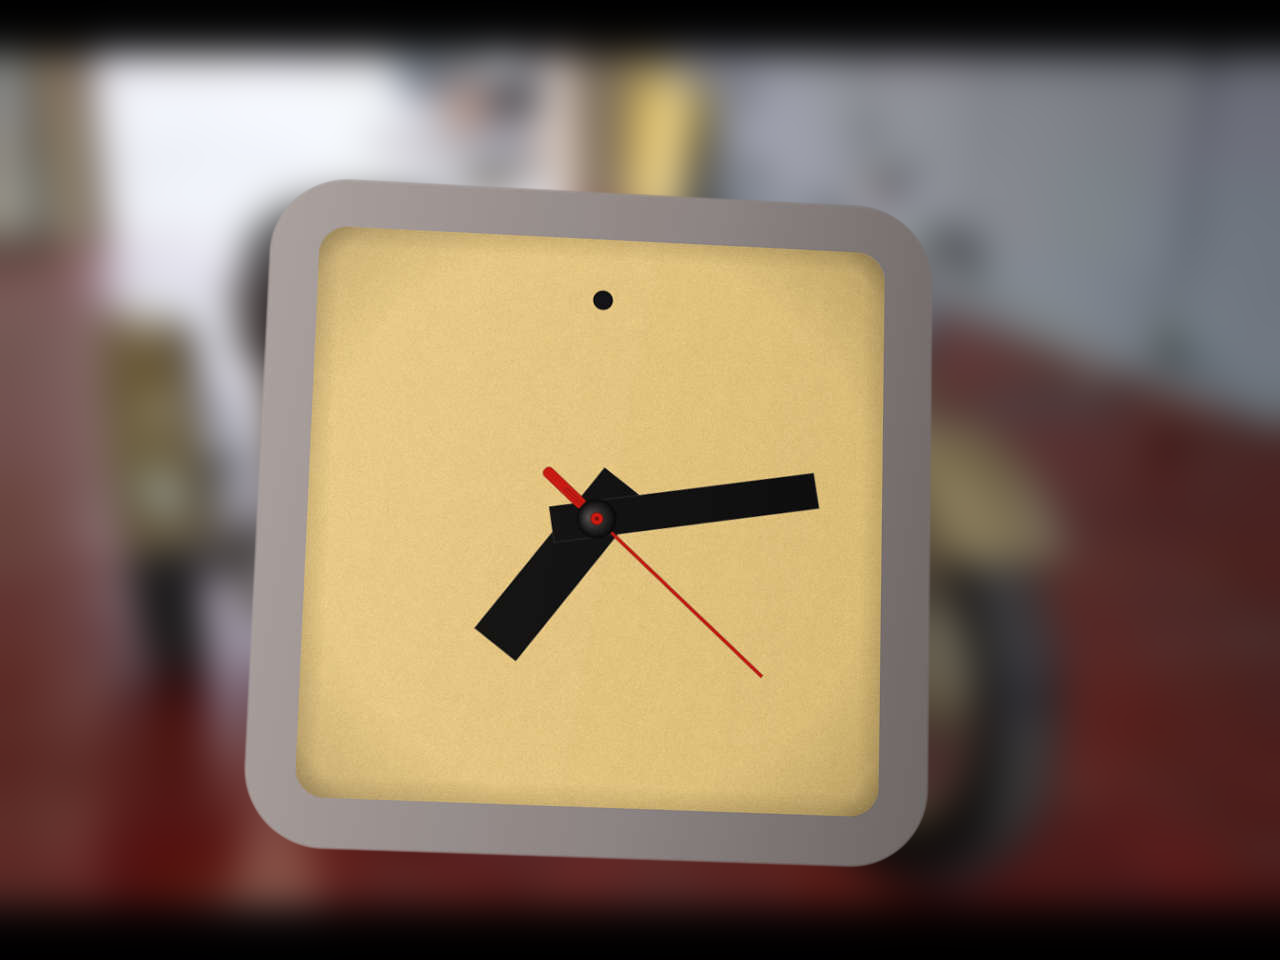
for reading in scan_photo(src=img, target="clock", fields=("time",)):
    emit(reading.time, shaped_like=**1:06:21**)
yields **7:13:22**
